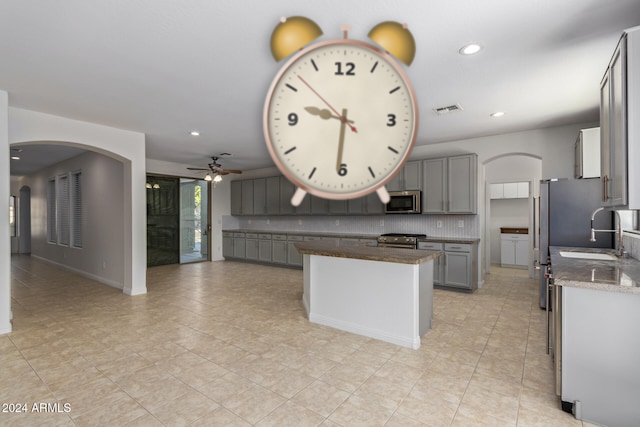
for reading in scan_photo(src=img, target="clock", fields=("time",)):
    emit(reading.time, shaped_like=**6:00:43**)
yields **9:30:52**
